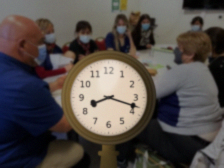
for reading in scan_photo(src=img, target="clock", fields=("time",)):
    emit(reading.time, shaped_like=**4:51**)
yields **8:18**
